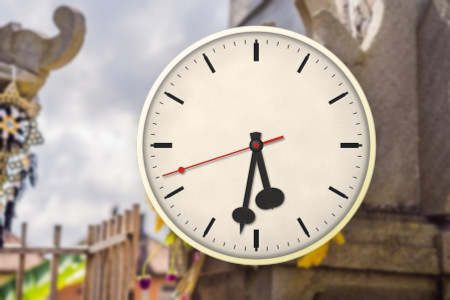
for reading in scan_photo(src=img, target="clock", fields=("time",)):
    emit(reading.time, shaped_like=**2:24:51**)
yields **5:31:42**
